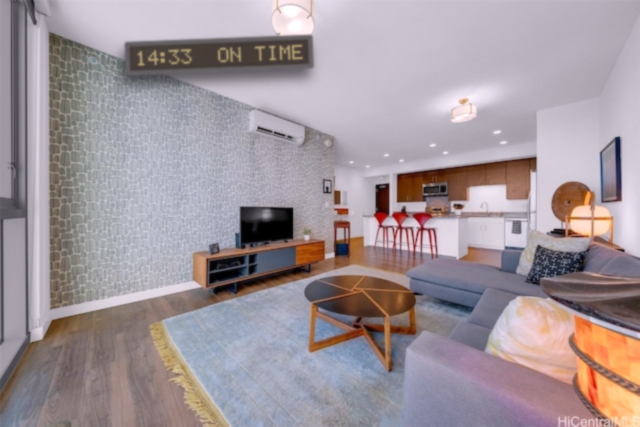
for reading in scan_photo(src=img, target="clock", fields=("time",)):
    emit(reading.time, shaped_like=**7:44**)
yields **14:33**
